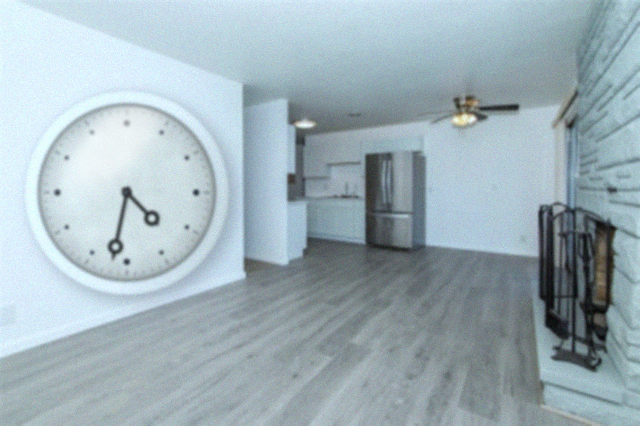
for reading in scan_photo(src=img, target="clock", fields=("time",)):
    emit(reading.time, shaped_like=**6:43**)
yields **4:32**
